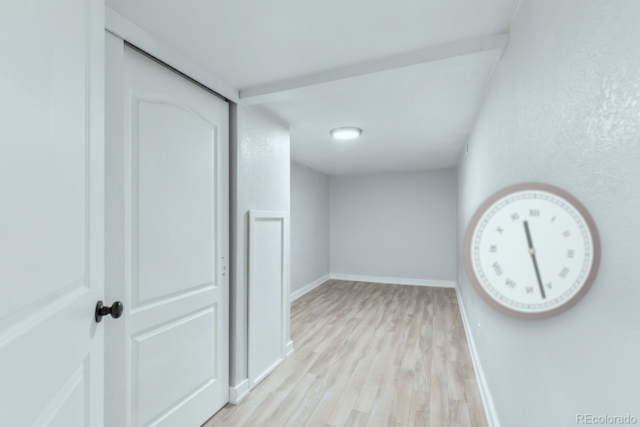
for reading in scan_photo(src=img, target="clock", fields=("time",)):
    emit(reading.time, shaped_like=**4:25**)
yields **11:27**
